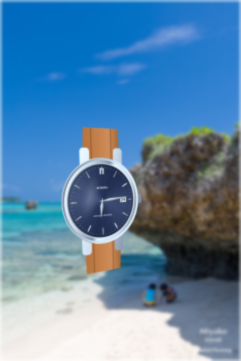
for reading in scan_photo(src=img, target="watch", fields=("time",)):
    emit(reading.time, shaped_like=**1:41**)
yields **6:14**
